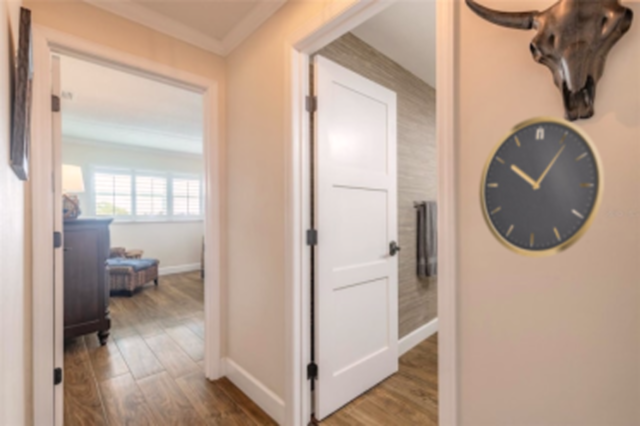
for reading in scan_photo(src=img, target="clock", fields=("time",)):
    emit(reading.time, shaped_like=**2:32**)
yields **10:06**
